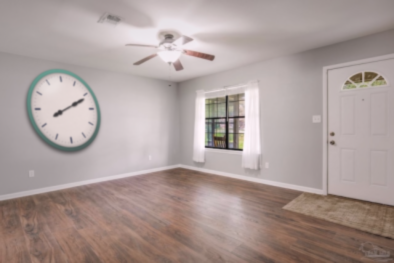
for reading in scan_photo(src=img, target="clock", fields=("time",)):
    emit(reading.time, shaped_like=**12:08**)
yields **8:11**
